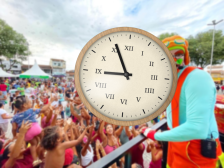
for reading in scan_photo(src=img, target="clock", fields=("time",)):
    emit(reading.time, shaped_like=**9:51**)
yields **8:56**
